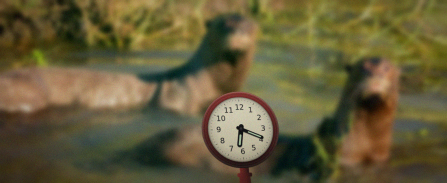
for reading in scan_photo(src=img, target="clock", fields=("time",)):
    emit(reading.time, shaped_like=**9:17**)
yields **6:19**
